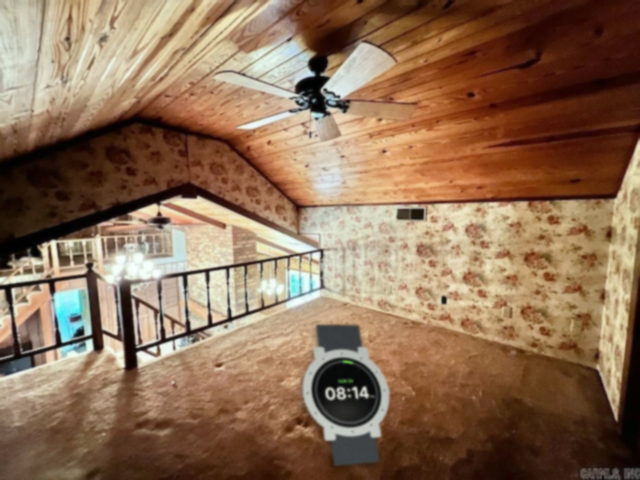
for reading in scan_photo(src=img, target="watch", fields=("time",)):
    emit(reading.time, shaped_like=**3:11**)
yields **8:14**
